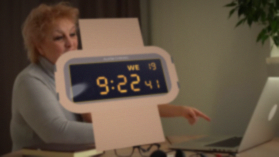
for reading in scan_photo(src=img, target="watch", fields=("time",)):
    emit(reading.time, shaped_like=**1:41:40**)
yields **9:22:41**
